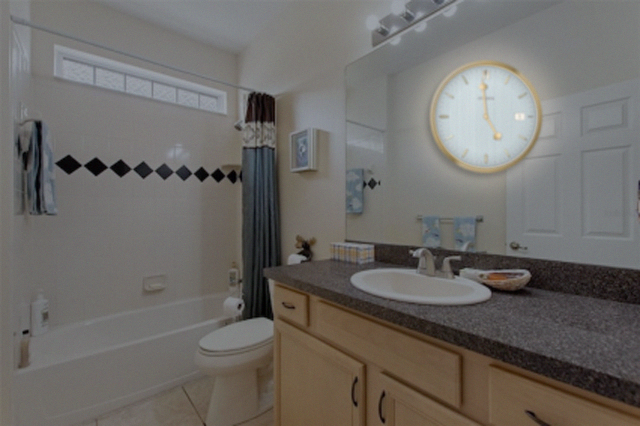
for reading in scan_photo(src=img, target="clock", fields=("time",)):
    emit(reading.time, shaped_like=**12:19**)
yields **4:59**
